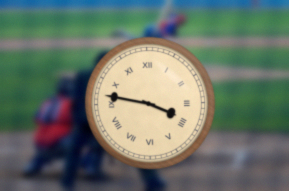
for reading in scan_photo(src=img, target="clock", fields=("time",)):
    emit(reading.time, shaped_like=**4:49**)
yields **3:47**
